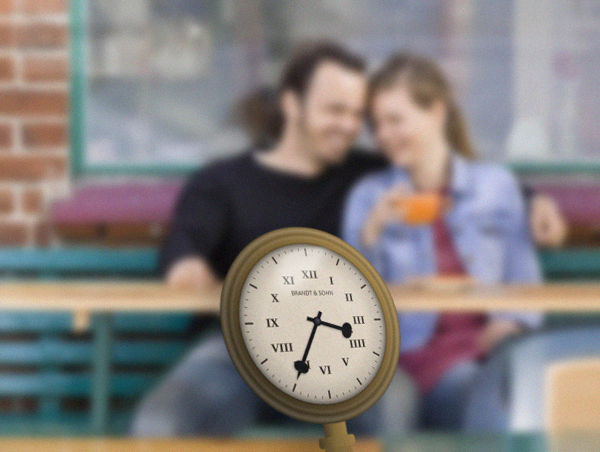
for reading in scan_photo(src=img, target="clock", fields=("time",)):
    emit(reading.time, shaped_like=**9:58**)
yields **3:35**
